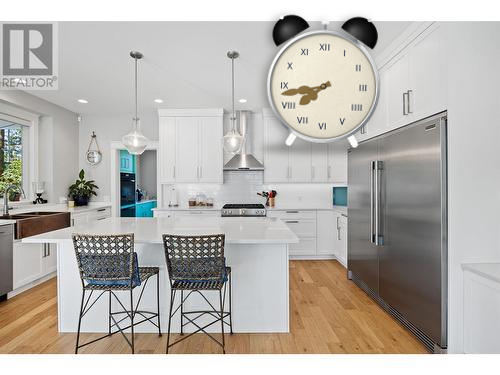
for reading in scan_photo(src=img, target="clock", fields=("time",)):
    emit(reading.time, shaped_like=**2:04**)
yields **7:43**
